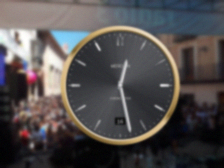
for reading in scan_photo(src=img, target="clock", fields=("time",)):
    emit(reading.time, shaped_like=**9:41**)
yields **12:28**
